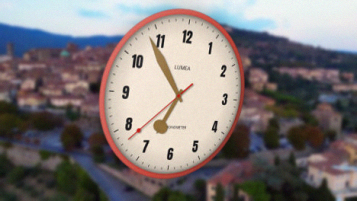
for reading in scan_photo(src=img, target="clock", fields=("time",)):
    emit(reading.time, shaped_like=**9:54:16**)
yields **6:53:38**
